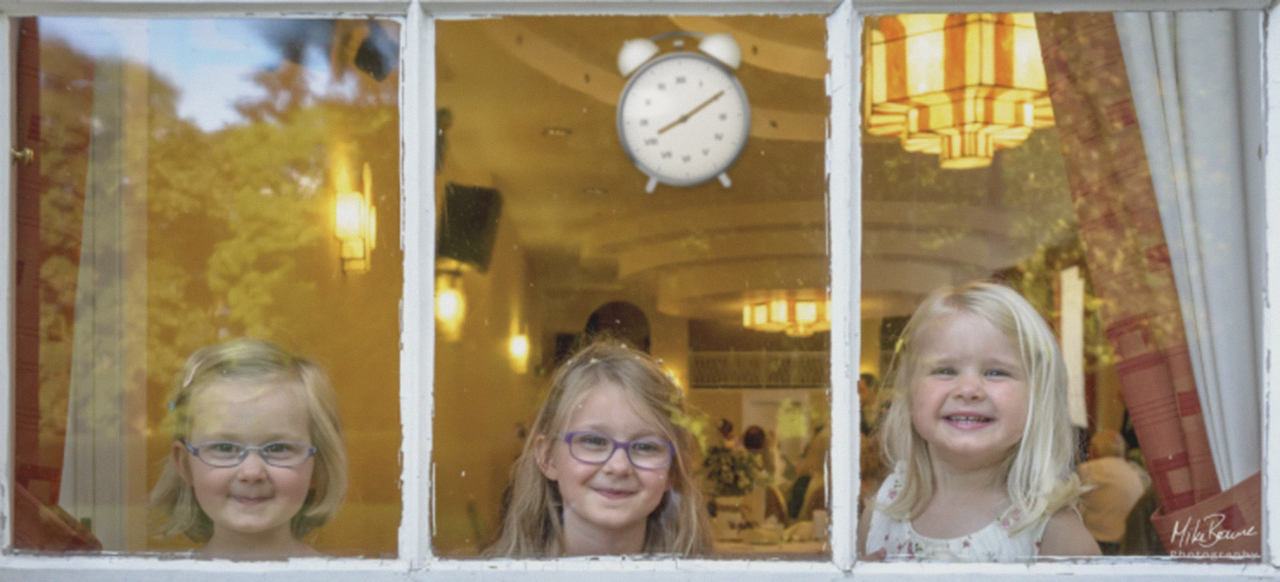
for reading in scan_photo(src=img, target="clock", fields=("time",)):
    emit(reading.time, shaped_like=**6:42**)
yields **8:10**
